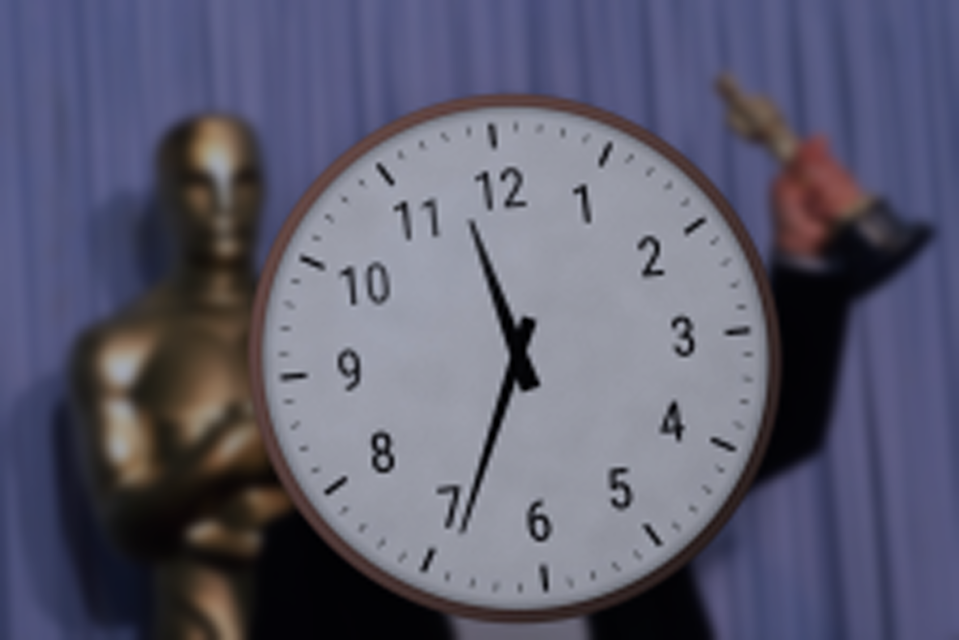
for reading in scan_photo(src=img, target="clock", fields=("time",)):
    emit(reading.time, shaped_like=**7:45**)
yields **11:34**
